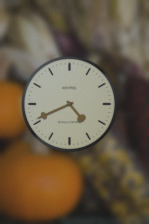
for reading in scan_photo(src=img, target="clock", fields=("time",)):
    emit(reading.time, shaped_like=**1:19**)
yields **4:41**
